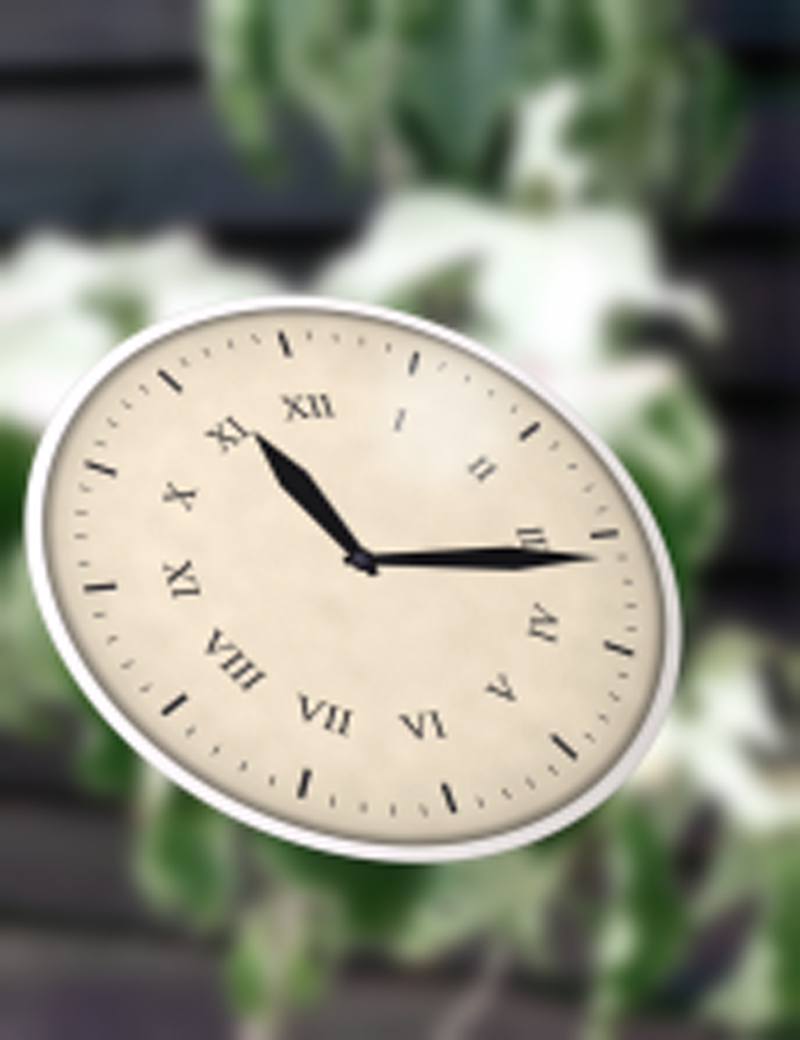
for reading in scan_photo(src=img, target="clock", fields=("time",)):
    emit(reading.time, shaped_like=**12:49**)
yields **11:16**
